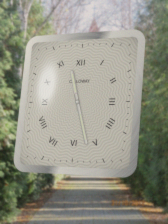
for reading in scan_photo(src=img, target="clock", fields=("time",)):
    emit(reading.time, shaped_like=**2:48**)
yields **11:27**
